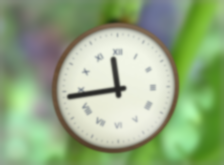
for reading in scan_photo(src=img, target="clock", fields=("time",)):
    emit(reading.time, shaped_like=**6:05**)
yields **11:44**
